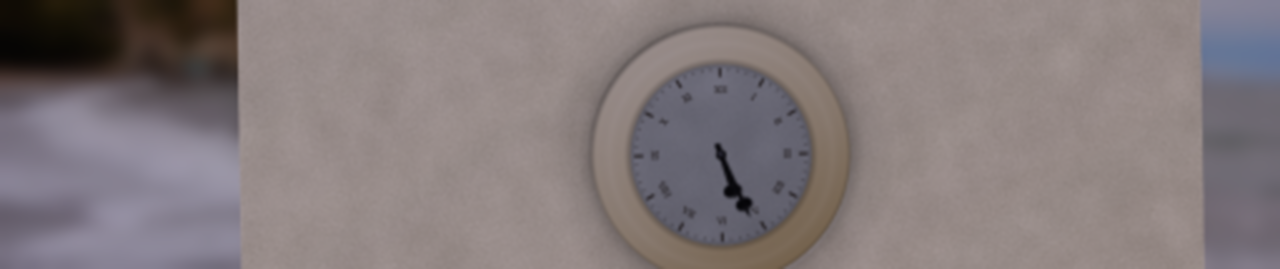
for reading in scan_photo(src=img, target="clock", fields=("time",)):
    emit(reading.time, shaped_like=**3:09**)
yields **5:26**
